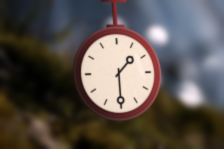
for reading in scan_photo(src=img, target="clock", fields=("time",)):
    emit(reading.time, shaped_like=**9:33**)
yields **1:30**
